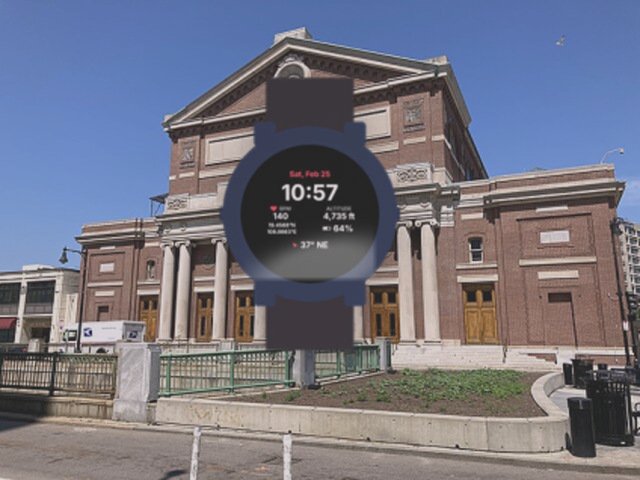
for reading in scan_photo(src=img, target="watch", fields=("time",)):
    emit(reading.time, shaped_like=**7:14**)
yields **10:57**
